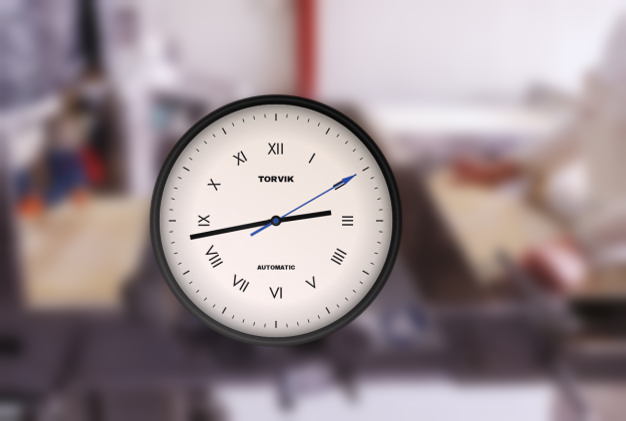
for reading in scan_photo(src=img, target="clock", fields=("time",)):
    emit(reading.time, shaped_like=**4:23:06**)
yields **2:43:10**
